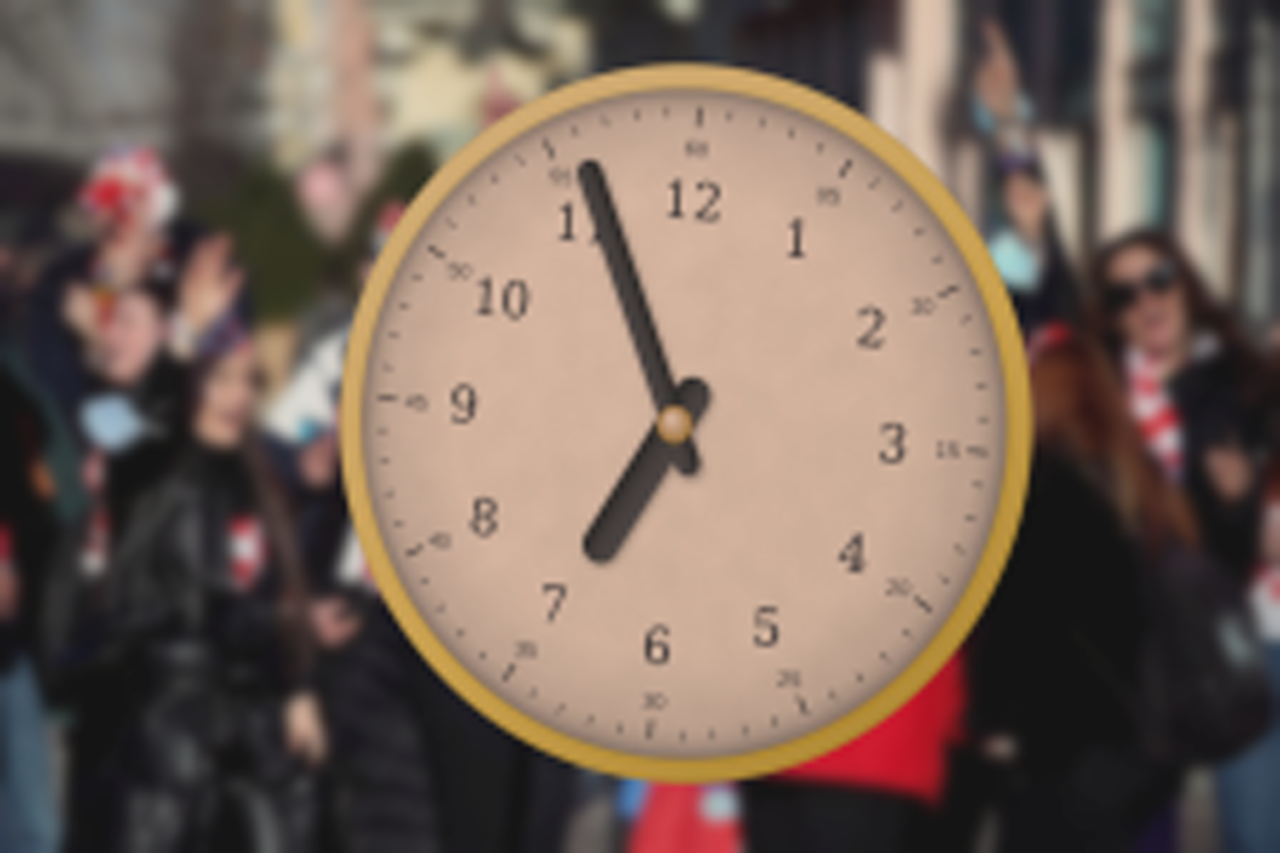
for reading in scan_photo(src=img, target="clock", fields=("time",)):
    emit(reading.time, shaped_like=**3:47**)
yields **6:56**
